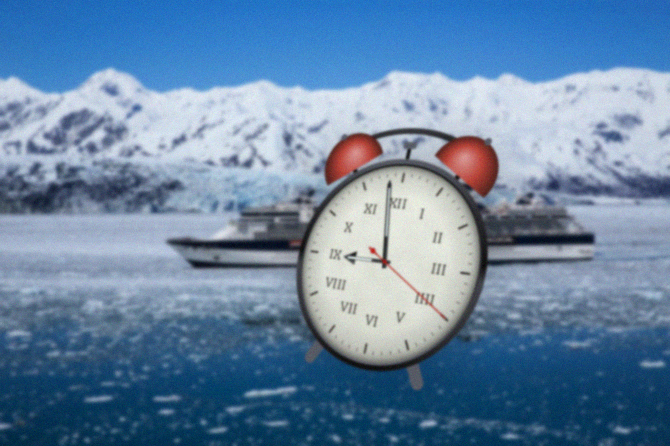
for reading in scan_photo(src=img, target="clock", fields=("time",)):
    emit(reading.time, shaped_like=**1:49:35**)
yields **8:58:20**
